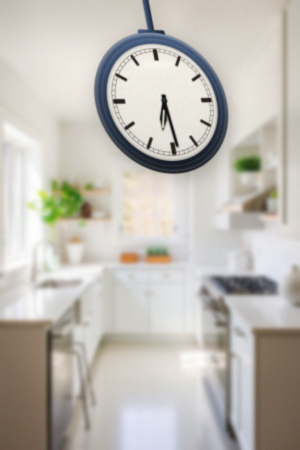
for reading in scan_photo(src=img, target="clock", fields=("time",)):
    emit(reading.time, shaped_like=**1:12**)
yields **6:29**
